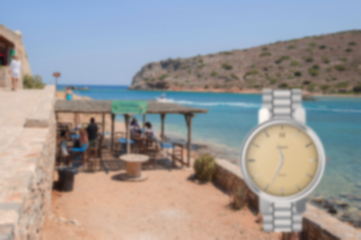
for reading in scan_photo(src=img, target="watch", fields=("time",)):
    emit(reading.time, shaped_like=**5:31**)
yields **11:34**
